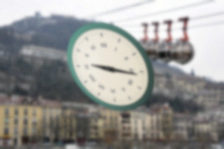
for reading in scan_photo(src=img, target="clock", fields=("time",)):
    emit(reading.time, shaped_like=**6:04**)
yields **9:16**
